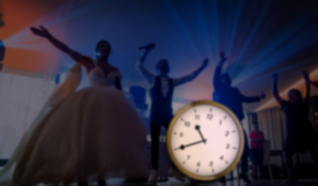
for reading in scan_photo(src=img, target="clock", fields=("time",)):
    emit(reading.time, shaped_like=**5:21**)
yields **10:40**
